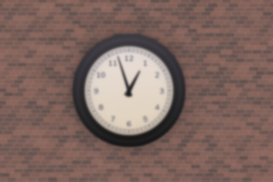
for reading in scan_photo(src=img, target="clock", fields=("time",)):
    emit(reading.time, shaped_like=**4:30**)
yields **12:57**
